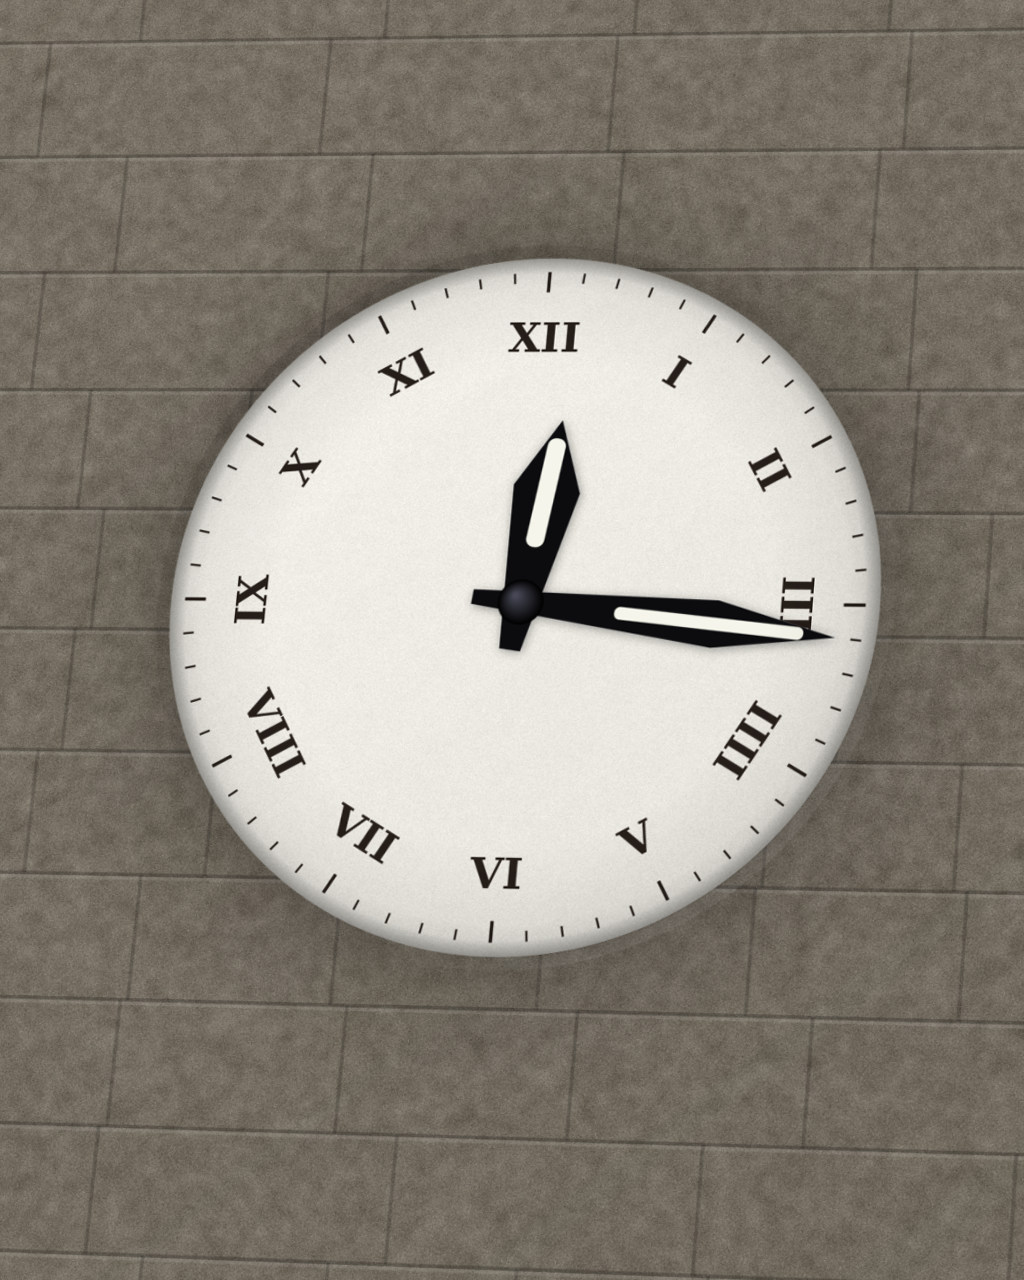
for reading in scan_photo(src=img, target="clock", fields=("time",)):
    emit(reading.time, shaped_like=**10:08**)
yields **12:16**
